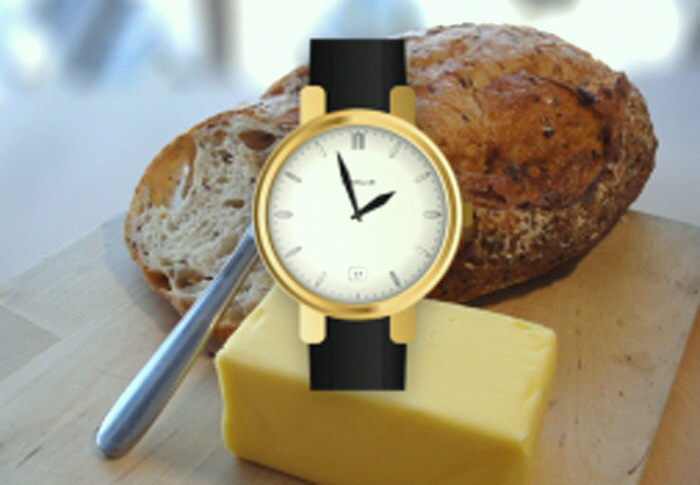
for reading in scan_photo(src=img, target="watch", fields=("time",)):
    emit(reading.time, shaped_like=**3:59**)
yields **1:57**
